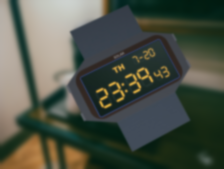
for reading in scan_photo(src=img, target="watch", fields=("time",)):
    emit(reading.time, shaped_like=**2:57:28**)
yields **23:39:43**
